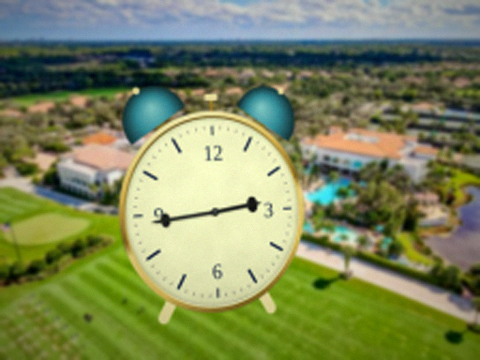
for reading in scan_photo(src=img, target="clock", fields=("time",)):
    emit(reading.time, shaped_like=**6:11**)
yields **2:44**
